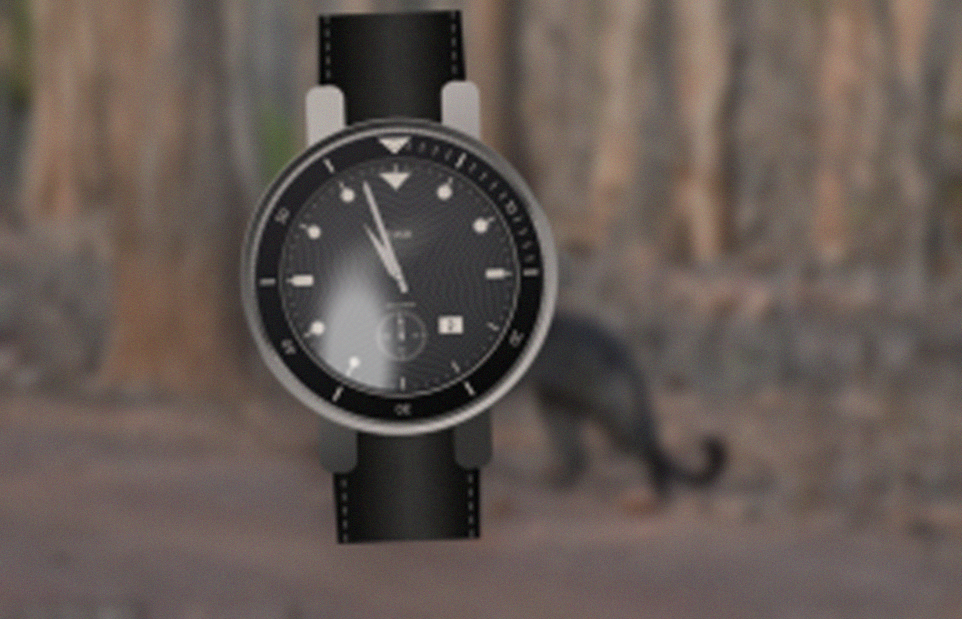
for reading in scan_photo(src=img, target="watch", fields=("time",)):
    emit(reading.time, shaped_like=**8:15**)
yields **10:57**
